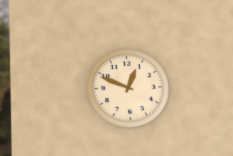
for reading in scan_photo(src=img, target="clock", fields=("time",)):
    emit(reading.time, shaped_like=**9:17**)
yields **12:49**
